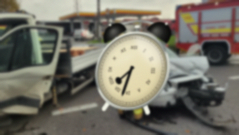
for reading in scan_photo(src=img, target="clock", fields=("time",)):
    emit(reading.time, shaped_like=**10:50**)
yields **7:32**
